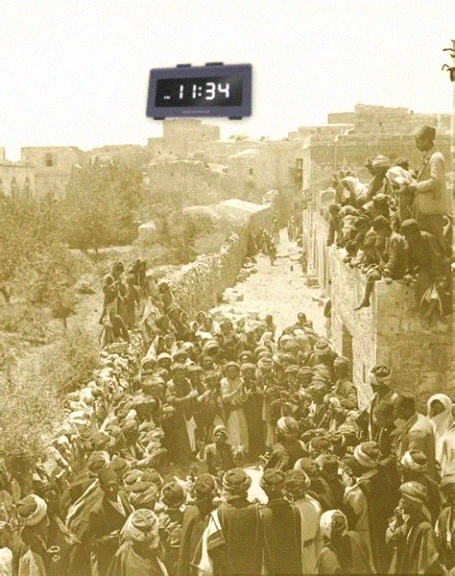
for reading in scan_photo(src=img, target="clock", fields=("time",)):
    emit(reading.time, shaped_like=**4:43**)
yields **11:34**
